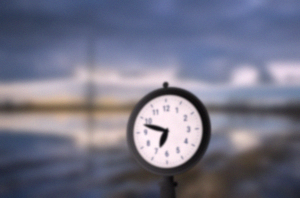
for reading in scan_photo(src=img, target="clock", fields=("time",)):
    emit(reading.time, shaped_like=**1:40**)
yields **6:48**
